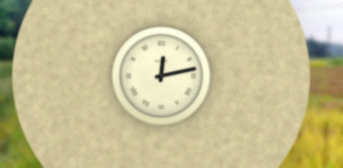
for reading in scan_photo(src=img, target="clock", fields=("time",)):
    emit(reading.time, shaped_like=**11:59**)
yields **12:13**
